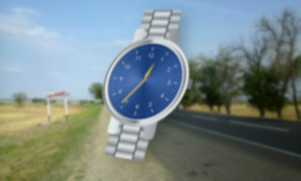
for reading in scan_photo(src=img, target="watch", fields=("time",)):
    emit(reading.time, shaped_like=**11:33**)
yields **12:36**
